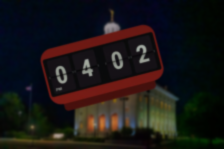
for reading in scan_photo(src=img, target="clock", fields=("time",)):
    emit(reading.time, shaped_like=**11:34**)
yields **4:02**
